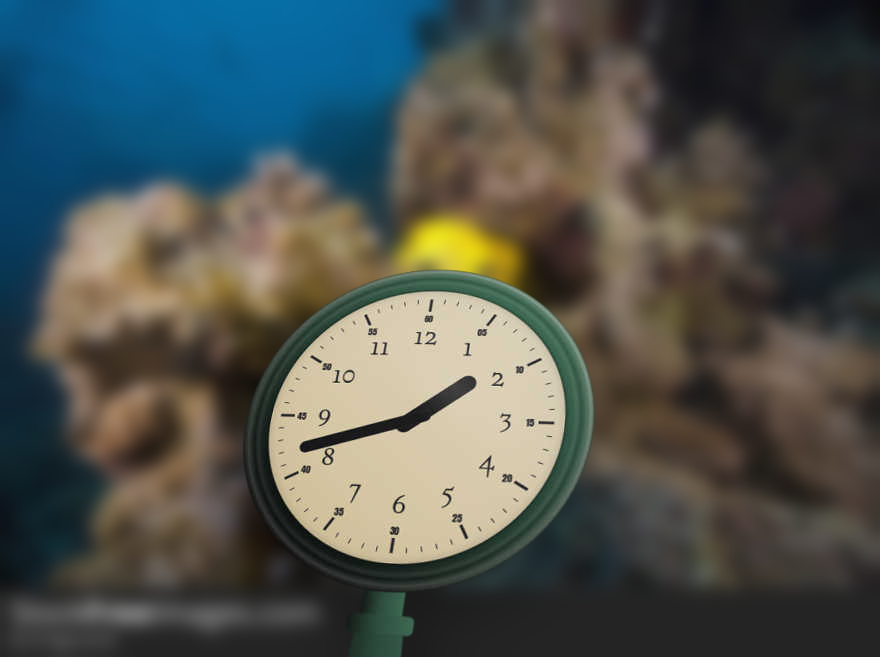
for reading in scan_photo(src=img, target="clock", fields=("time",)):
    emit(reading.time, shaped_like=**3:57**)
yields **1:42**
